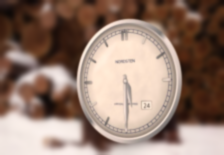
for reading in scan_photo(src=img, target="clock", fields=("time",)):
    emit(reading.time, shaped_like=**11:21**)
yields **5:30**
